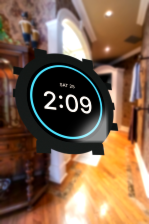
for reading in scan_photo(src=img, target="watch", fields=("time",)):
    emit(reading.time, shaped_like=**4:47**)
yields **2:09**
